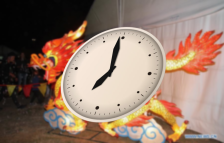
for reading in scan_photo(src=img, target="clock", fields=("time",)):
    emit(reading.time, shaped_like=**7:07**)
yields **6:59**
